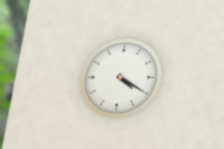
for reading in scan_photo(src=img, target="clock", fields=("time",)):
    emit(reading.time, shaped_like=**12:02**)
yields **4:20**
